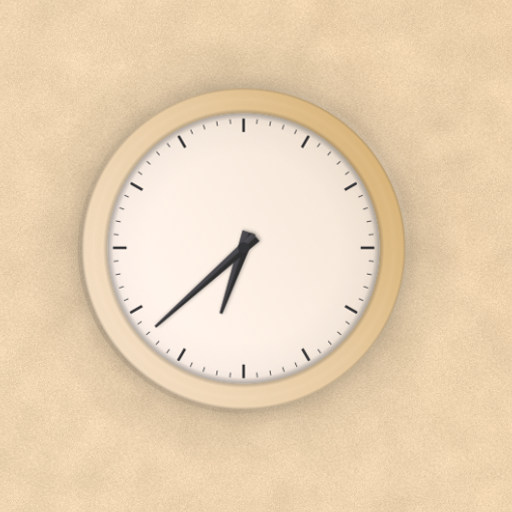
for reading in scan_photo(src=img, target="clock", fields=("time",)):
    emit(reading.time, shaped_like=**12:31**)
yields **6:38**
